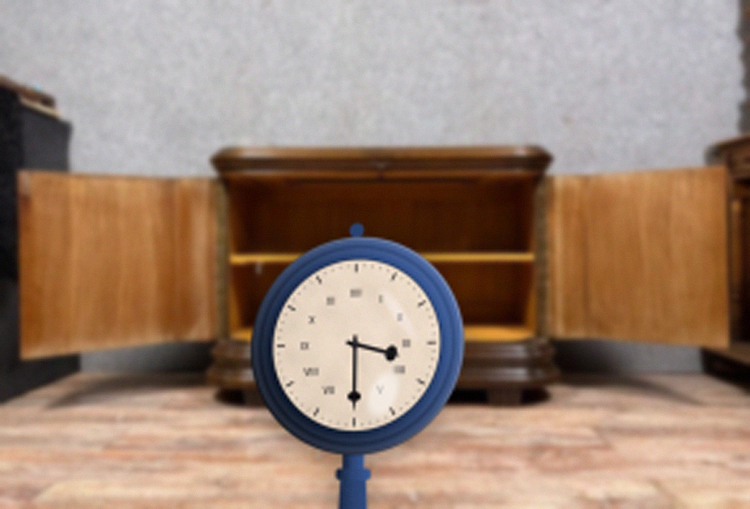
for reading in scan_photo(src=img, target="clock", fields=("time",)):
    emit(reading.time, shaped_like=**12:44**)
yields **3:30**
